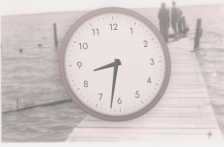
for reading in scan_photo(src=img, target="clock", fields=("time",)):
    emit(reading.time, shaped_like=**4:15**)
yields **8:32**
